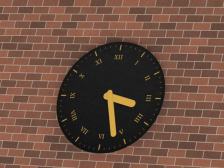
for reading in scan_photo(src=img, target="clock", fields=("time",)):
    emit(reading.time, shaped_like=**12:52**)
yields **3:27**
